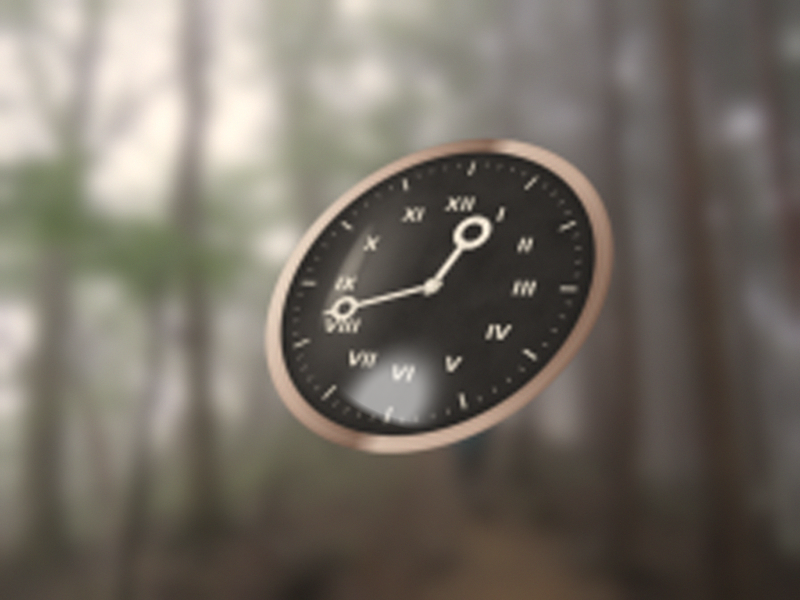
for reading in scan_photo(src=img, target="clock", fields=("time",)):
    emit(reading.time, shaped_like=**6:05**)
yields **12:42**
